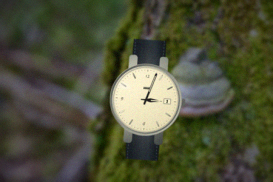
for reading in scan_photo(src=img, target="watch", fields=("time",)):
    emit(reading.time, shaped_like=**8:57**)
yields **3:03**
